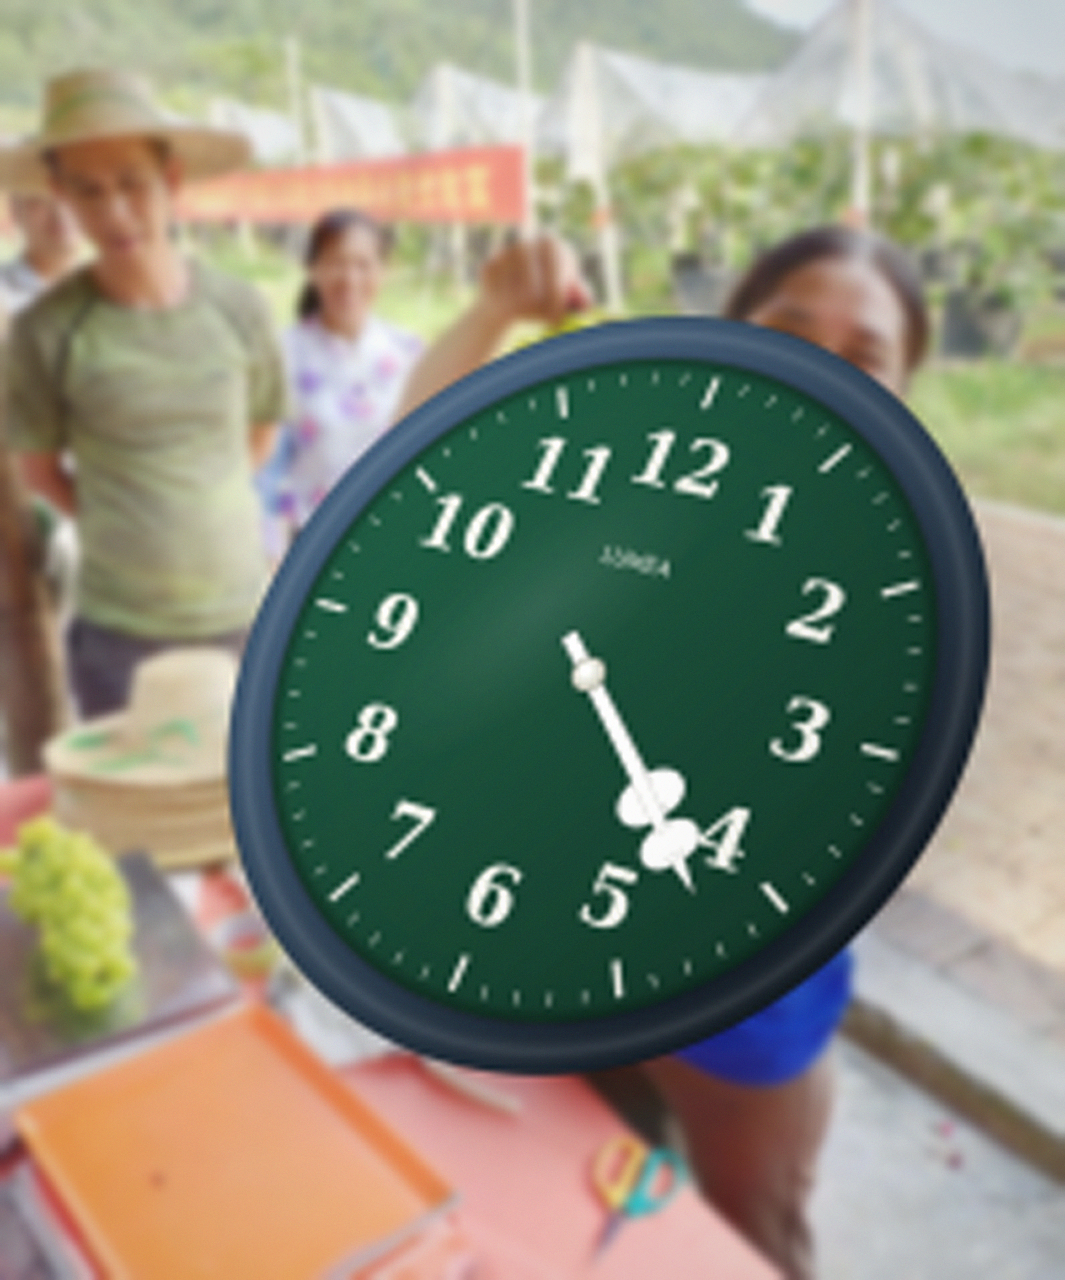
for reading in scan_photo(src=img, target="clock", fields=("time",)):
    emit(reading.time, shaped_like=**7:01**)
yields **4:22**
